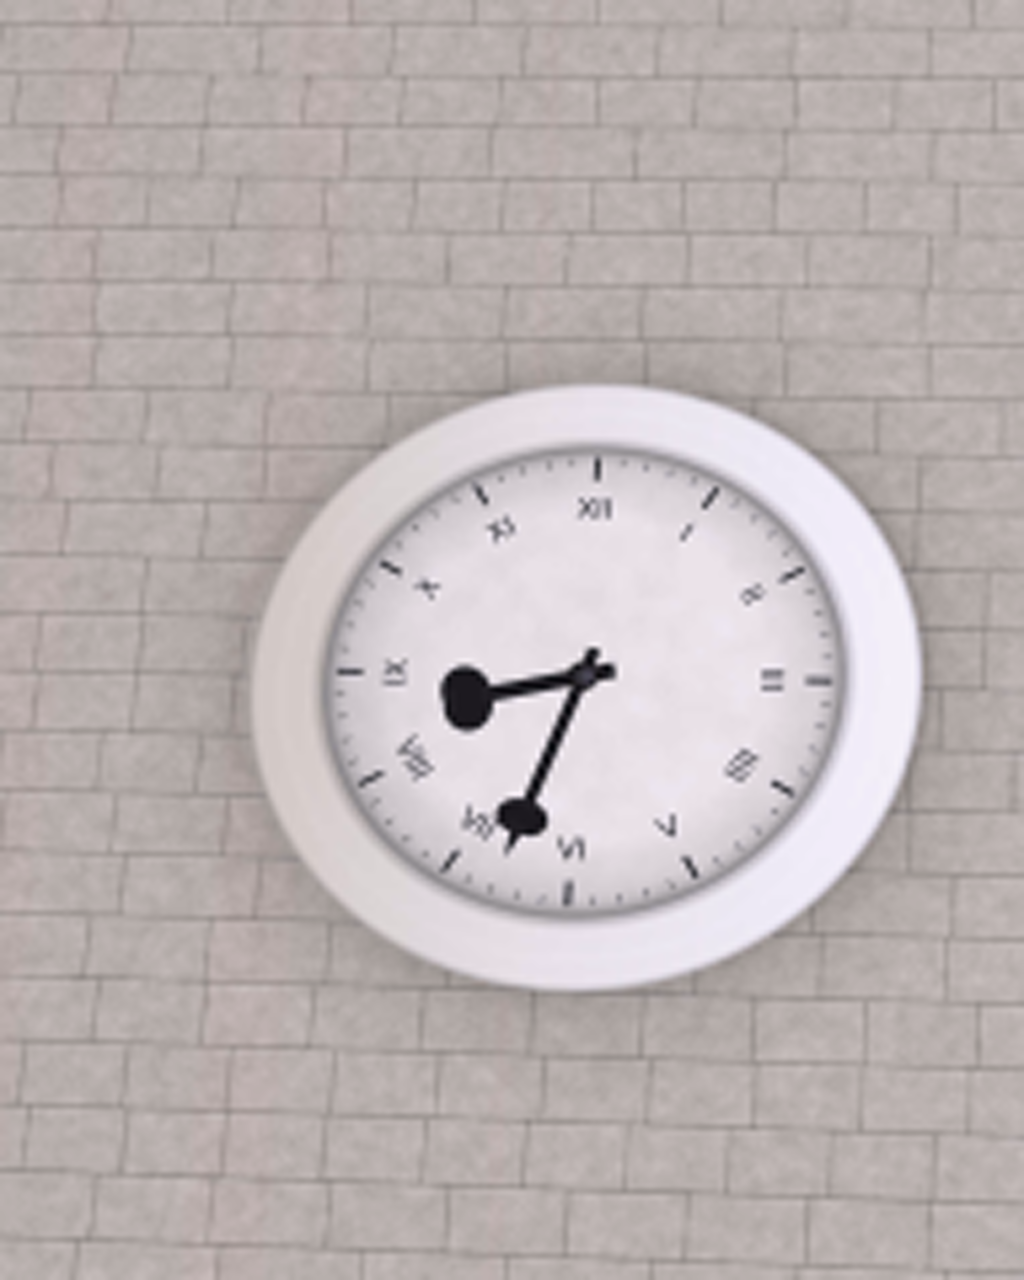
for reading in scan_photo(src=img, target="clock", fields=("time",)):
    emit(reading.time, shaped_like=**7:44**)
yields **8:33**
